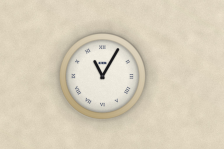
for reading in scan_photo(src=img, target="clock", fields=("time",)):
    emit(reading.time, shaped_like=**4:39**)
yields **11:05**
